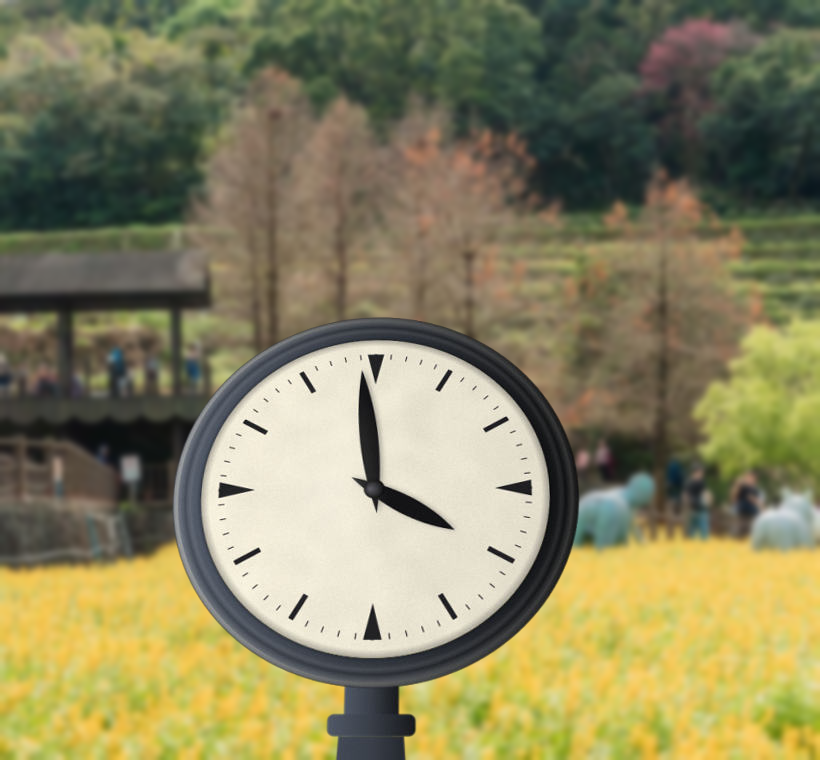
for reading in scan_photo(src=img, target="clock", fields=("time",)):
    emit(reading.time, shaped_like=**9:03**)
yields **3:59**
